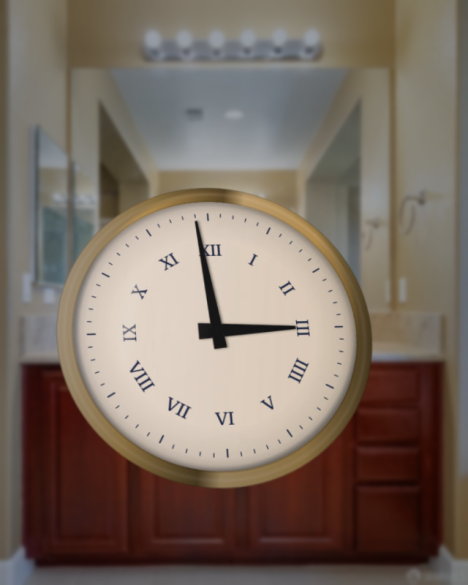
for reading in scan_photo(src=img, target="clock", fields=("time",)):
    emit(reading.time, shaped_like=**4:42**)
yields **2:59**
